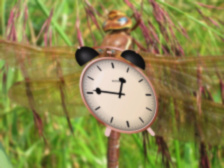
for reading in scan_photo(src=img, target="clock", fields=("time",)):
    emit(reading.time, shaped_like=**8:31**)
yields **12:46**
